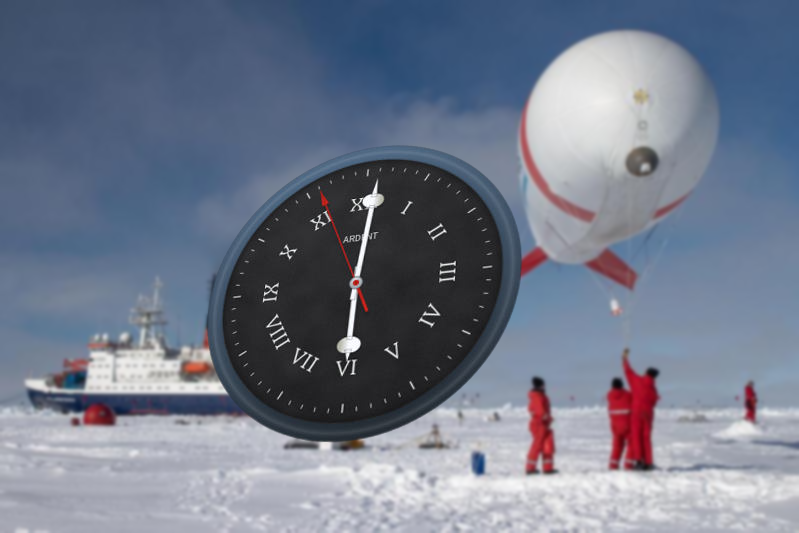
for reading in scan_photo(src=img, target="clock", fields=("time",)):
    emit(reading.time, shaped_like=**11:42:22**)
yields **6:00:56**
